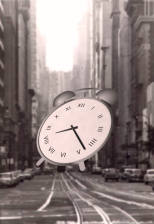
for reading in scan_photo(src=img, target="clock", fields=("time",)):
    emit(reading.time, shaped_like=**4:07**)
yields **8:23**
